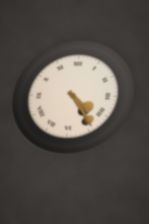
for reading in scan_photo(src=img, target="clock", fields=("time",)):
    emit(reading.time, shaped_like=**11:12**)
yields **4:24**
